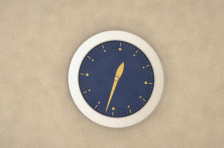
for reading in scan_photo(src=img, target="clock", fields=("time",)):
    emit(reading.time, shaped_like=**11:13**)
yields **12:32**
